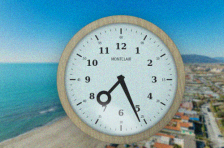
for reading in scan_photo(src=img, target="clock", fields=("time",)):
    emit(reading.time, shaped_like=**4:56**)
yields **7:26**
